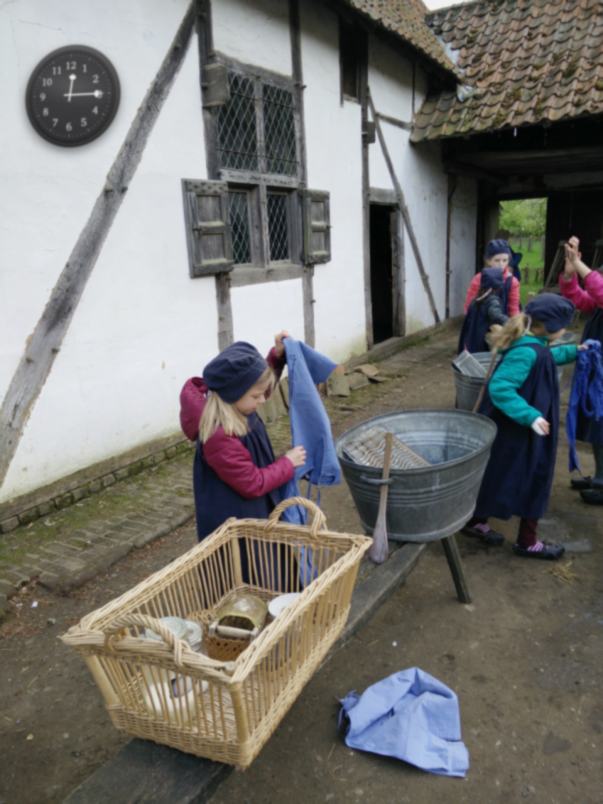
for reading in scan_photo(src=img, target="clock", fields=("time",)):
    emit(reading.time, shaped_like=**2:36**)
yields **12:15**
